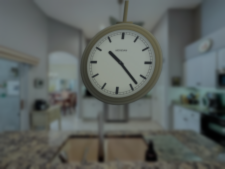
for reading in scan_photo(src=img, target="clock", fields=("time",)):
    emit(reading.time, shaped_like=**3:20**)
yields **10:23**
